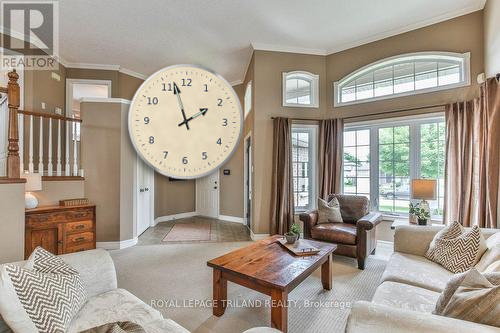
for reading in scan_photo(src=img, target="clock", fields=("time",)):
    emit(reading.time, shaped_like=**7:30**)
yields **1:57**
